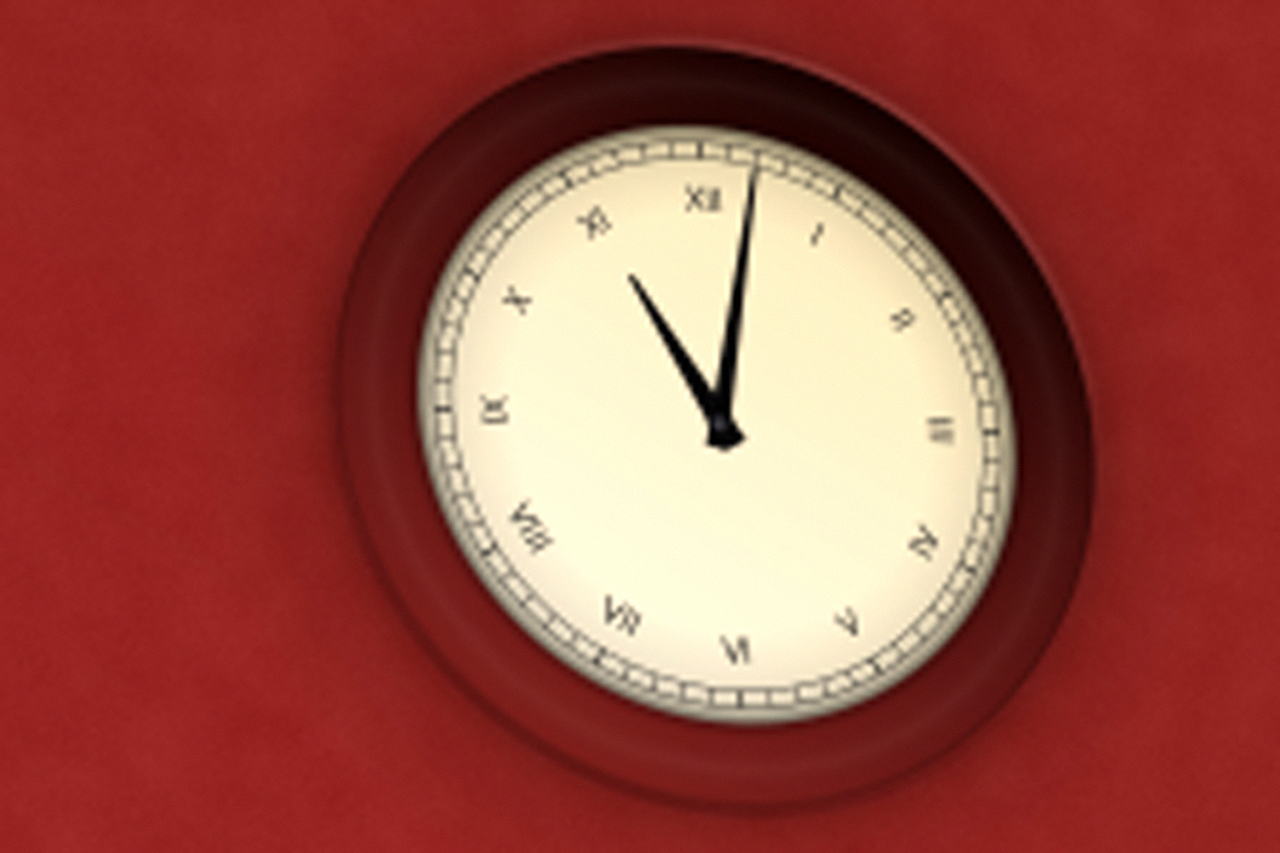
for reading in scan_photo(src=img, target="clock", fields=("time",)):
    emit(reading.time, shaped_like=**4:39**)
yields **11:02**
